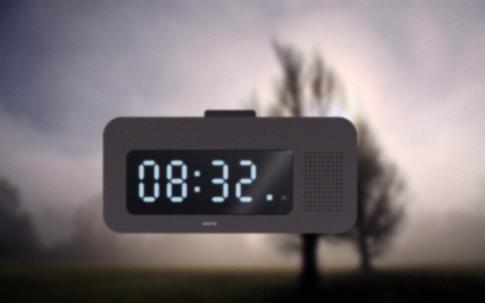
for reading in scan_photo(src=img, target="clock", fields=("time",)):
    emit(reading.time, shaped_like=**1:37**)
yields **8:32**
